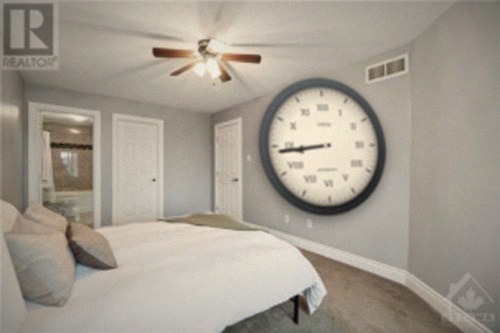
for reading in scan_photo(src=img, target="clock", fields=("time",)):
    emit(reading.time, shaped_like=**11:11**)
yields **8:44**
